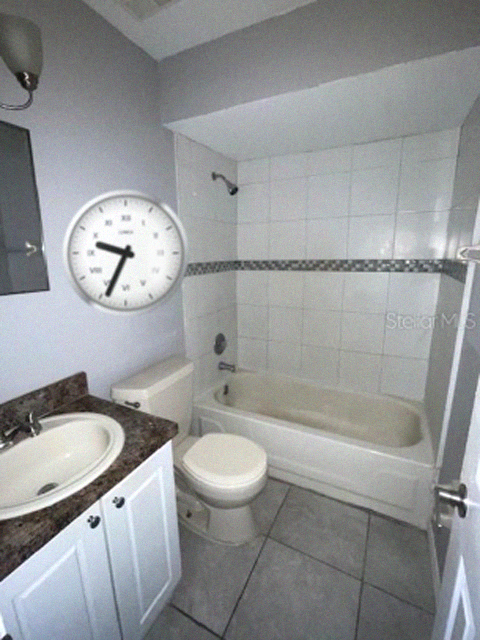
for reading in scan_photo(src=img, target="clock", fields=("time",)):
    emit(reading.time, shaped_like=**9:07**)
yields **9:34**
